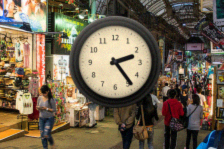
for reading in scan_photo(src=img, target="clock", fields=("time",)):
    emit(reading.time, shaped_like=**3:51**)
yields **2:24**
